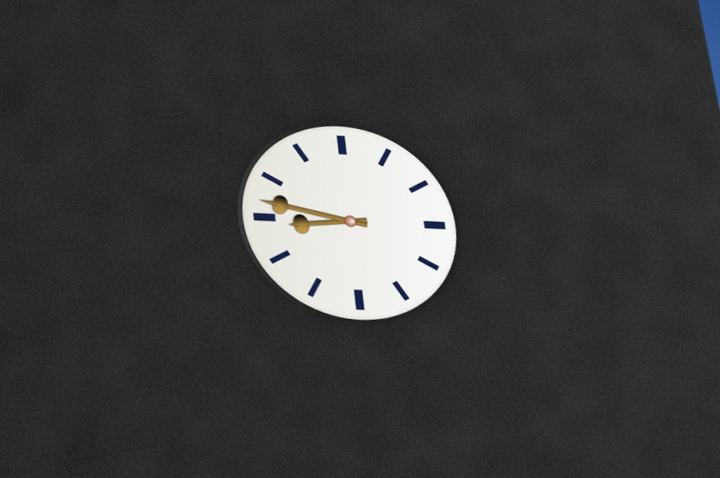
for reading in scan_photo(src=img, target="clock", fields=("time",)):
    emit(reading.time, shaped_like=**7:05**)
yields **8:47**
